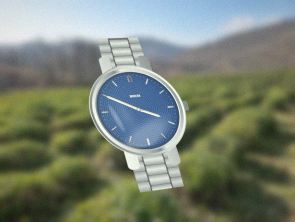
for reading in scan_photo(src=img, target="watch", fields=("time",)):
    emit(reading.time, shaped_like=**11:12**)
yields **3:50**
